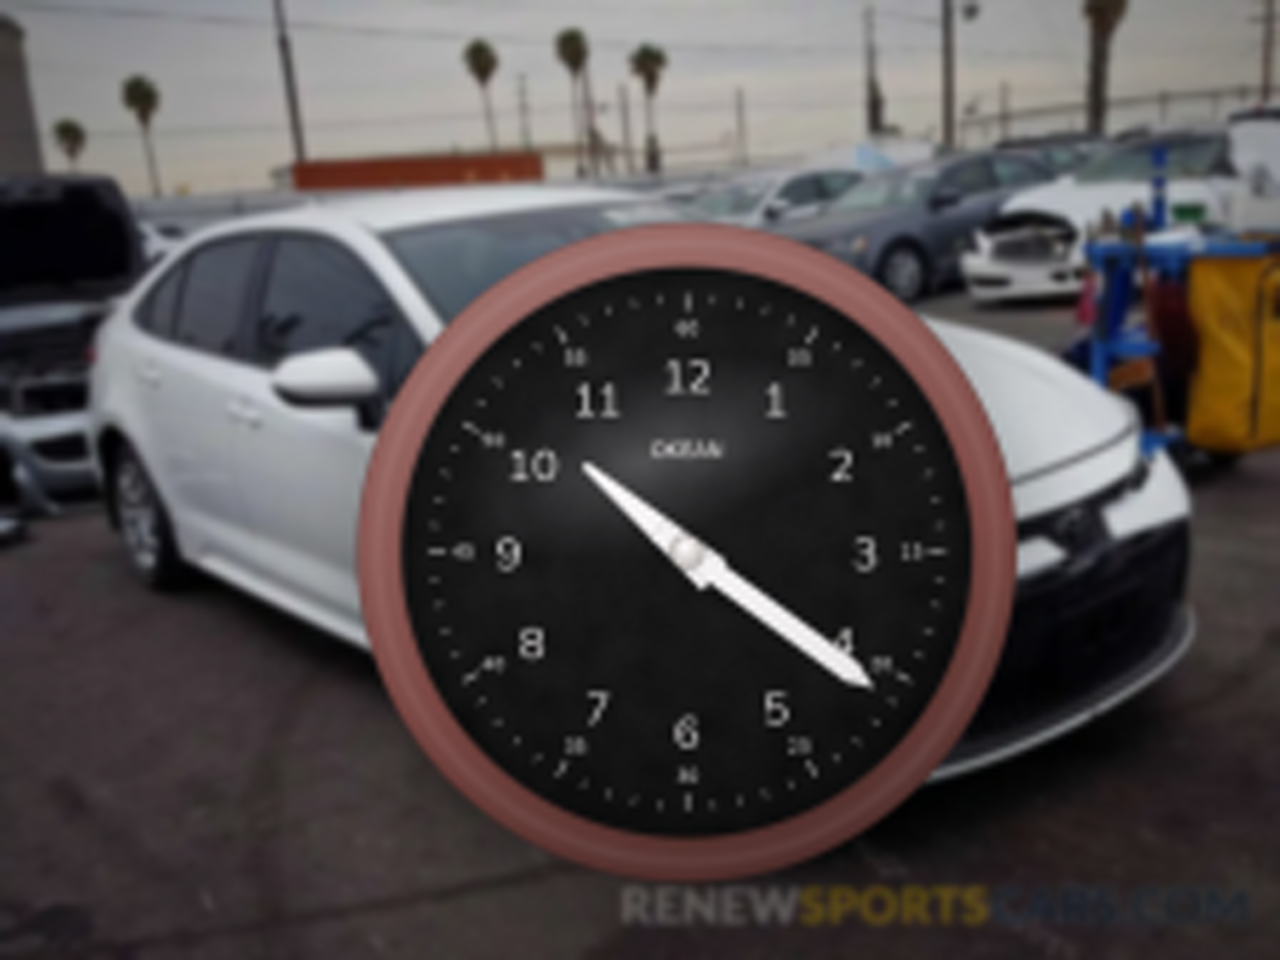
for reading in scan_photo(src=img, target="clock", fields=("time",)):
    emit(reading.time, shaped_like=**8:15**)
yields **10:21**
